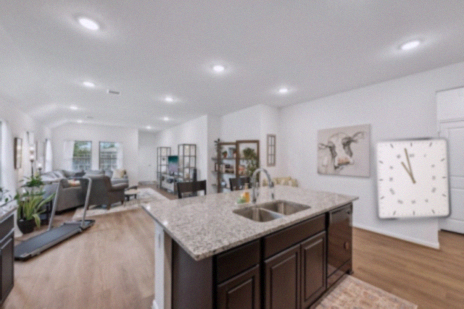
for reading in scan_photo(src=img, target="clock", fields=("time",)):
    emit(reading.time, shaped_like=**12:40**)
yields **10:58**
